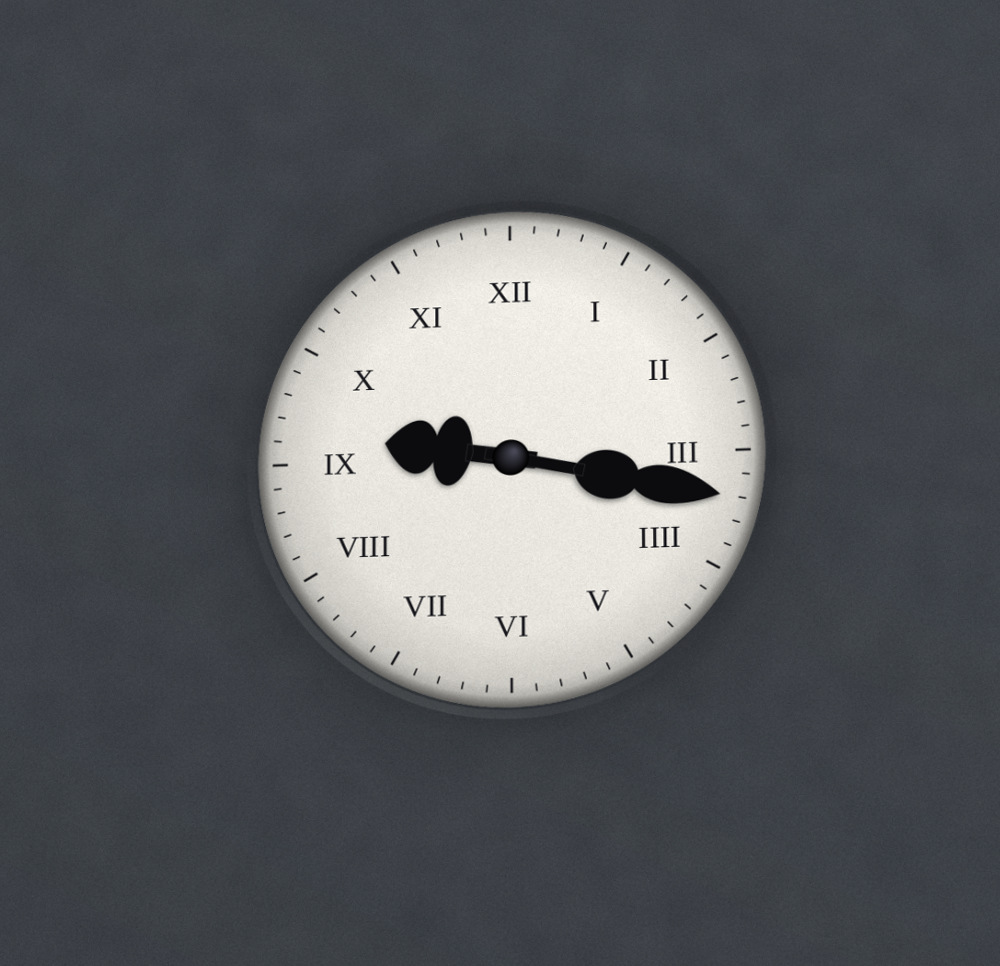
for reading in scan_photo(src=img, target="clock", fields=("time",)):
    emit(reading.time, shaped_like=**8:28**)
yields **9:17**
